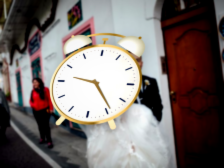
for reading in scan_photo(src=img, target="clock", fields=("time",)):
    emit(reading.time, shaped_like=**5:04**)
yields **9:24**
